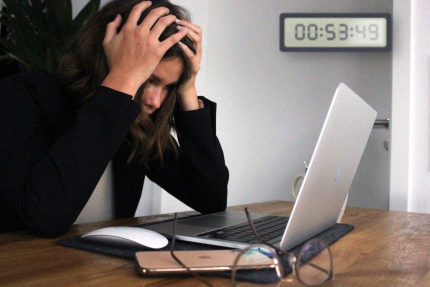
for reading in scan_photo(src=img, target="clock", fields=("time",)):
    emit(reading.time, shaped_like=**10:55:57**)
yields **0:53:49**
